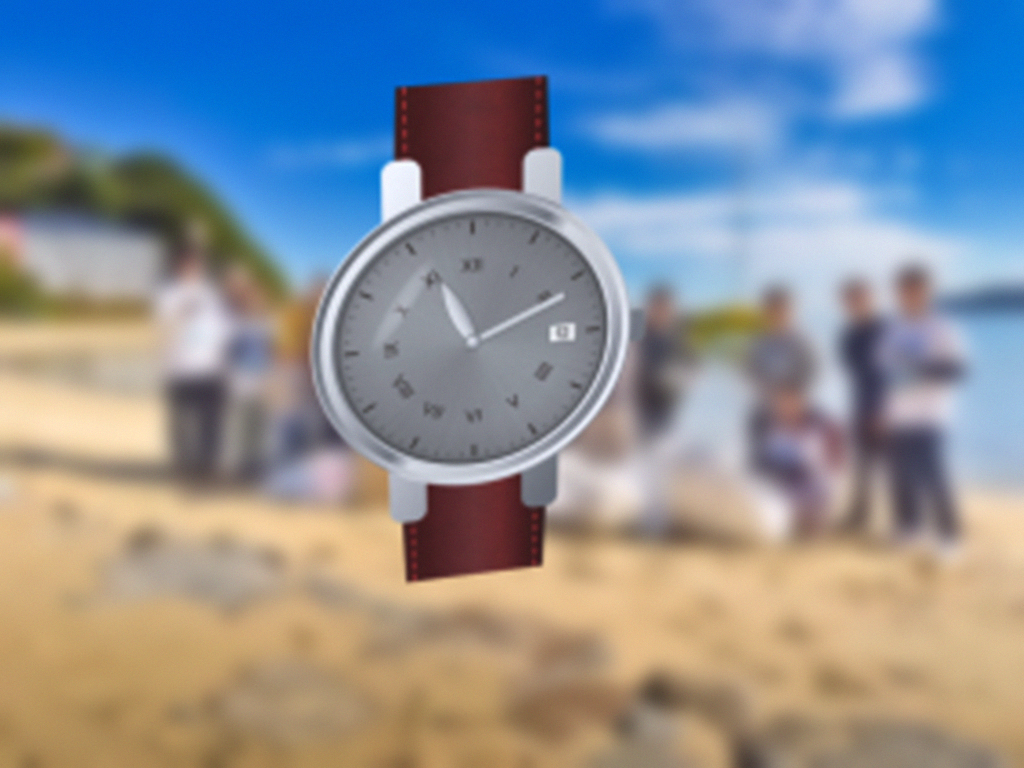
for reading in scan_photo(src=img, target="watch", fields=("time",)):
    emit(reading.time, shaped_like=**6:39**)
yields **11:11**
